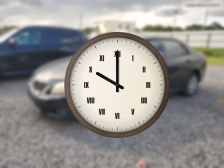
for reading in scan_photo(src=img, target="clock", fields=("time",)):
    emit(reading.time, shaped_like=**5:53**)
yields **10:00**
